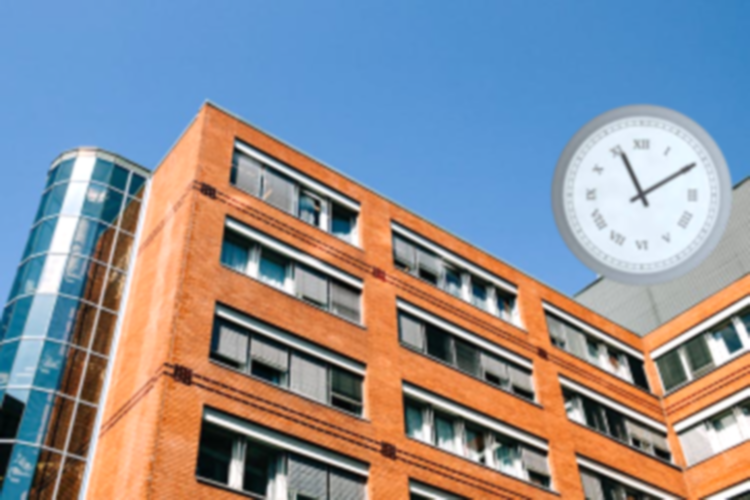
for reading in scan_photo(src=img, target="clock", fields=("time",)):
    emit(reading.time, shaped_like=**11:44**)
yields **11:10**
